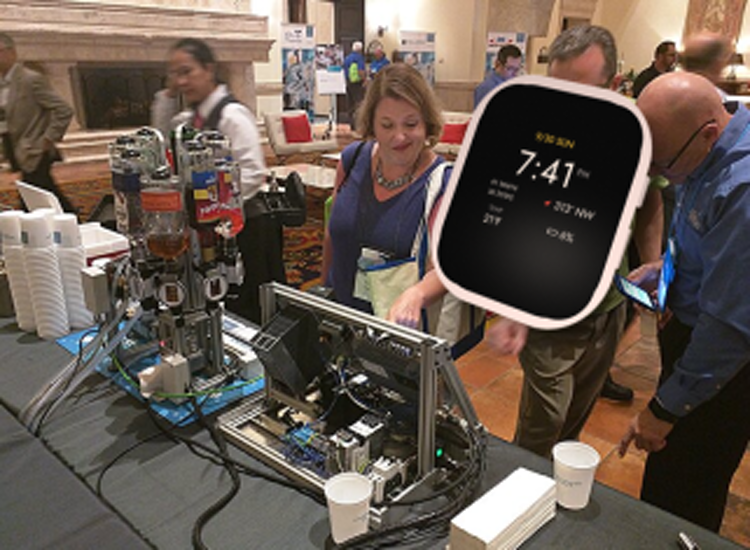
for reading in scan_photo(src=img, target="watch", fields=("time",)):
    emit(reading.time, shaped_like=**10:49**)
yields **7:41**
